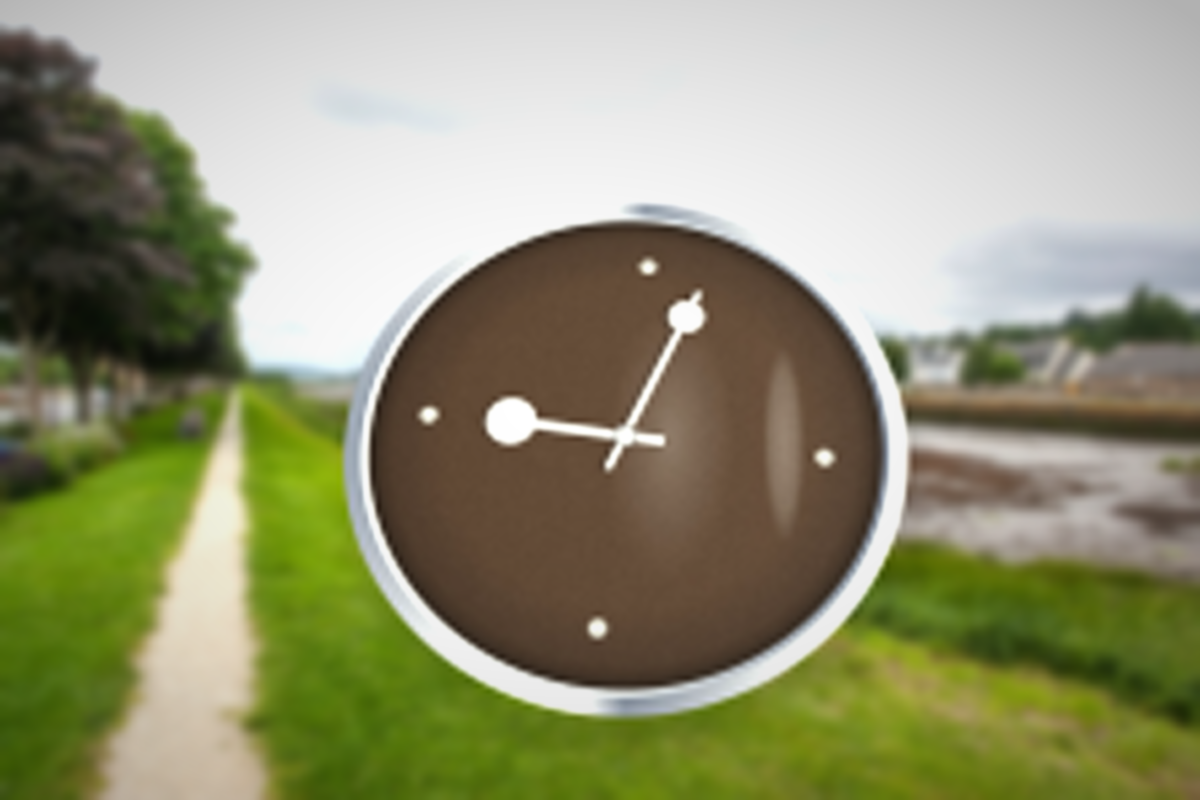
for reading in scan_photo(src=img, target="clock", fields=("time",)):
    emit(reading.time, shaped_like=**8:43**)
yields **9:03**
